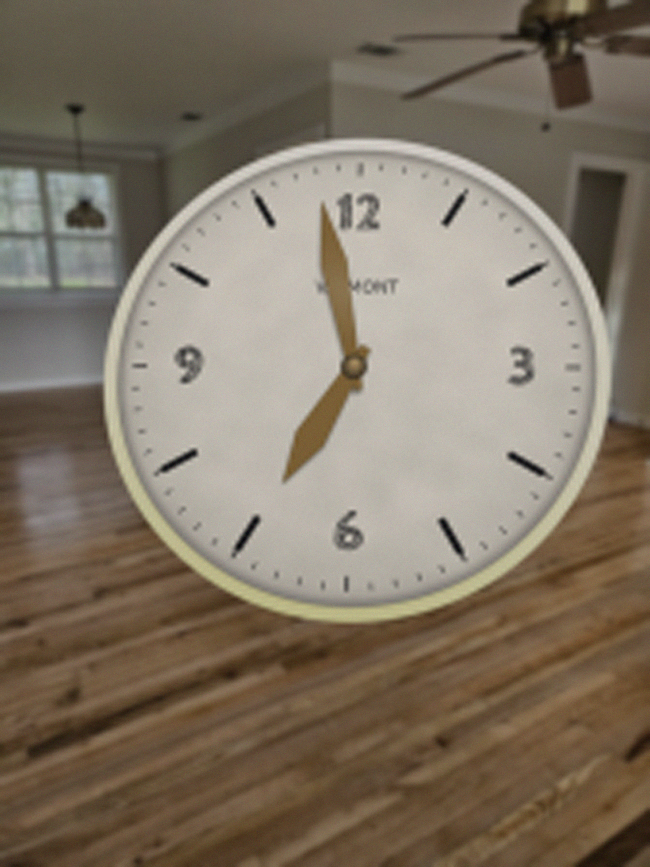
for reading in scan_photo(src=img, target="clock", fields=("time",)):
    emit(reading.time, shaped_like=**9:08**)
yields **6:58**
